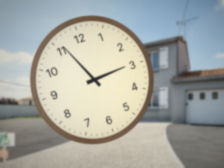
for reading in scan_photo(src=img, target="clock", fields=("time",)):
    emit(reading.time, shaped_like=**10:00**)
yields **2:56**
